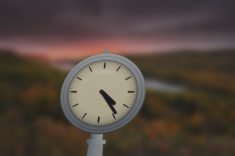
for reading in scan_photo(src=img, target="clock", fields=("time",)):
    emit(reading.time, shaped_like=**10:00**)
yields **4:24**
